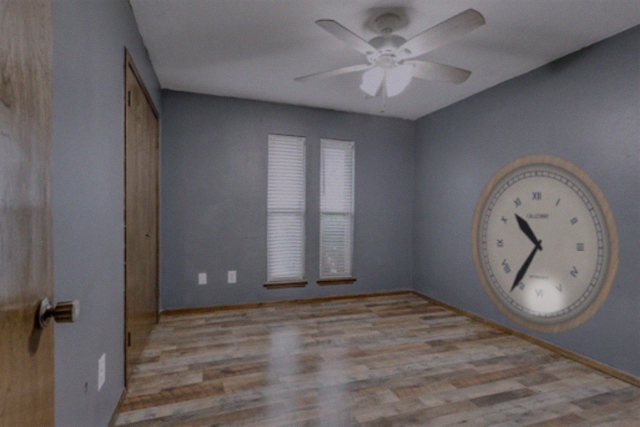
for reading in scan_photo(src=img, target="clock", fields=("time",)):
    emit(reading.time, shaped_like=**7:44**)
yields **10:36**
